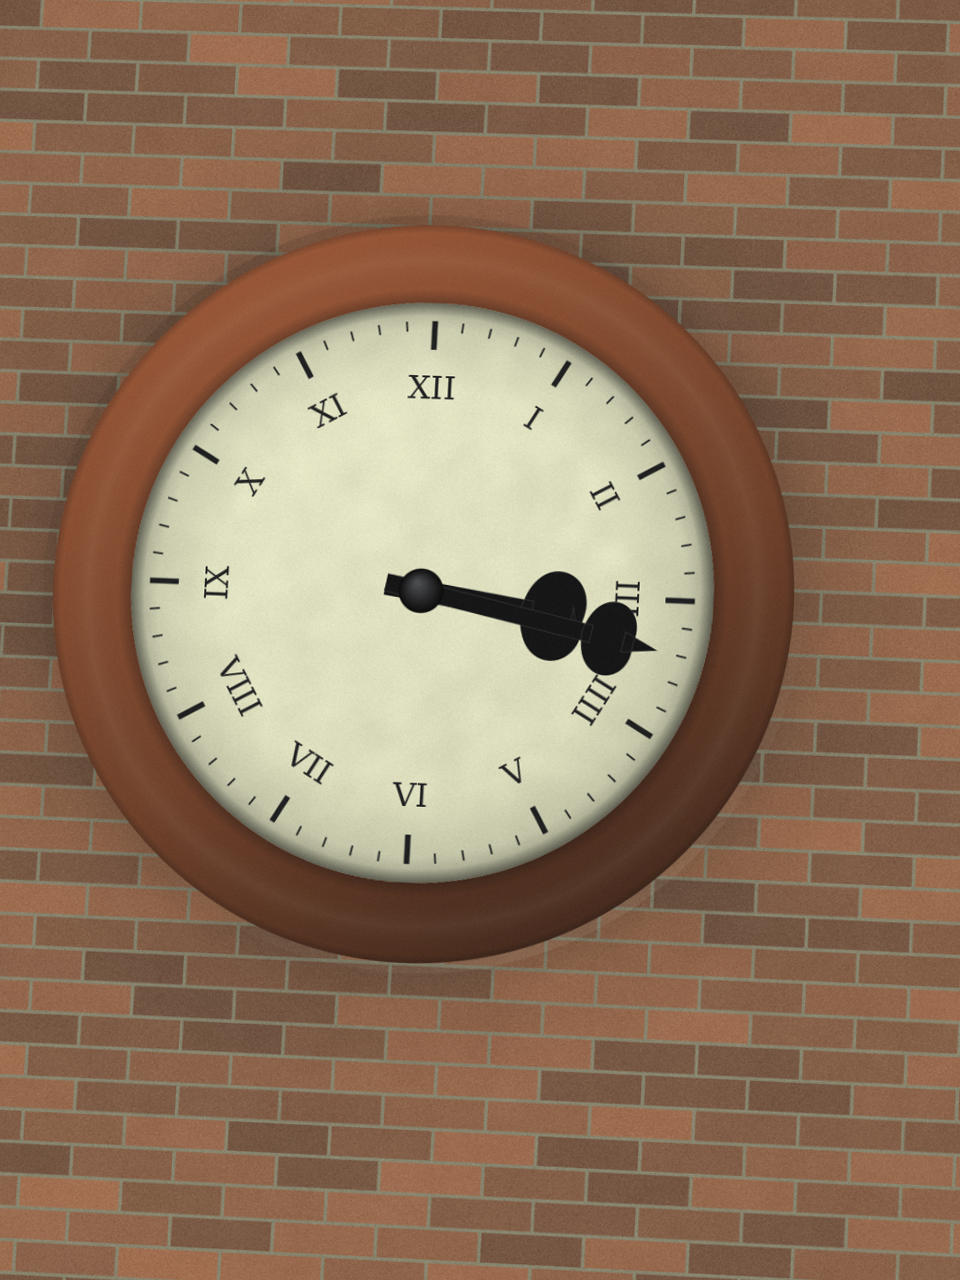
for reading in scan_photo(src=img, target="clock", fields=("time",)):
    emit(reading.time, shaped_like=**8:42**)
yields **3:17**
